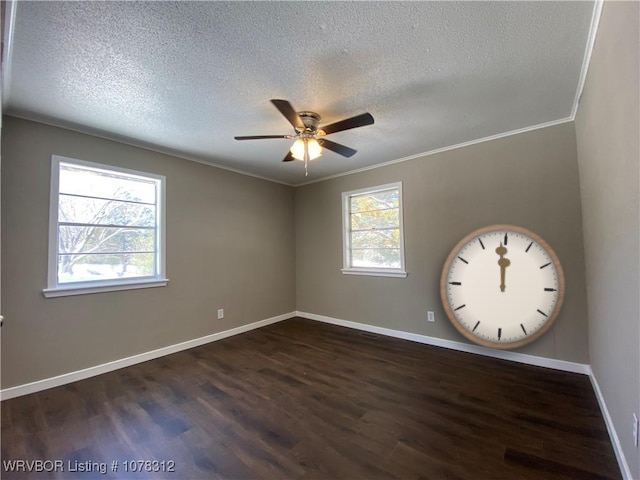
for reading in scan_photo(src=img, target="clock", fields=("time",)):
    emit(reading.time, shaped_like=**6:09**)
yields **11:59**
